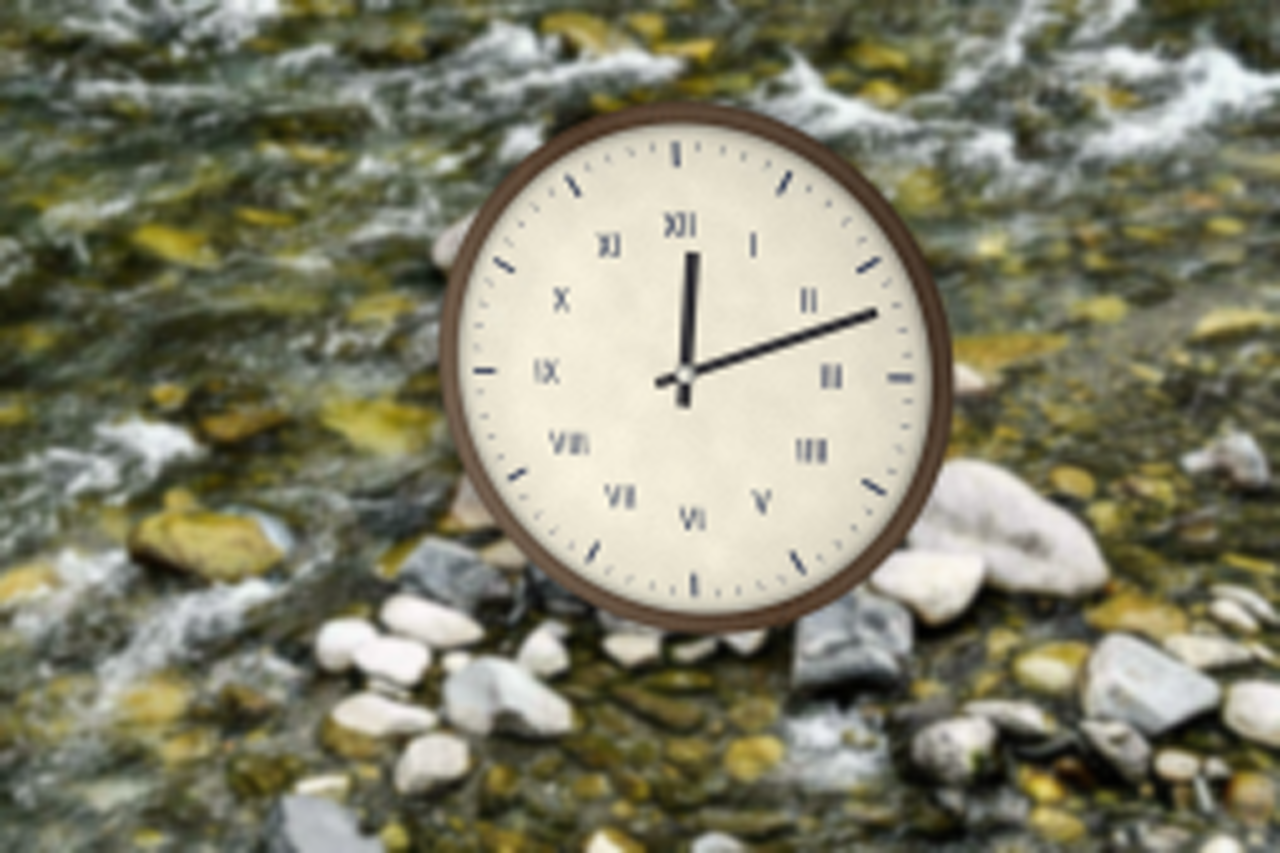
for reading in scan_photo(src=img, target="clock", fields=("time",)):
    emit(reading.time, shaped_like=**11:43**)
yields **12:12**
